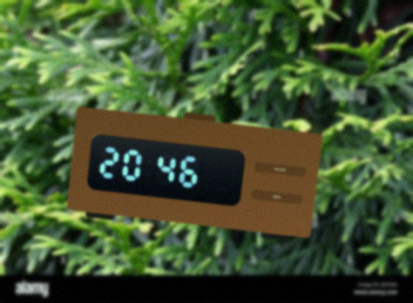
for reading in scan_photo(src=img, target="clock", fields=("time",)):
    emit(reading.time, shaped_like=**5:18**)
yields **20:46**
